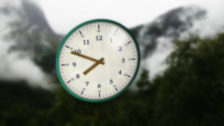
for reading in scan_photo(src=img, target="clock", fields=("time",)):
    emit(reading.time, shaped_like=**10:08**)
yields **7:49**
